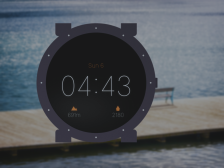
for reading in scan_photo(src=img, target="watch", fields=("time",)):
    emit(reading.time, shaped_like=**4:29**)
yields **4:43**
